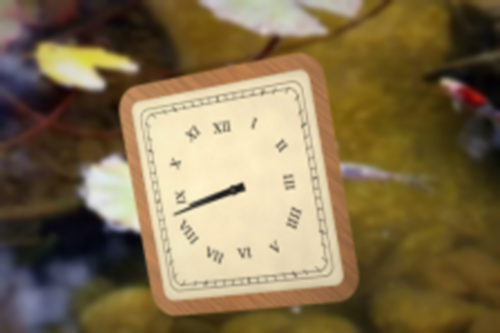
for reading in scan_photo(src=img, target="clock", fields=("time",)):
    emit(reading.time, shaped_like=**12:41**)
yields **8:43**
